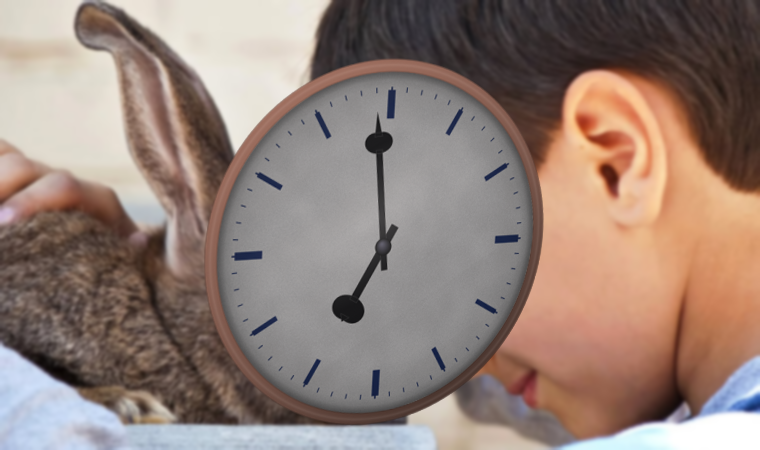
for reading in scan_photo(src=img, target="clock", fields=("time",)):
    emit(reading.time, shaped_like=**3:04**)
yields **6:59**
